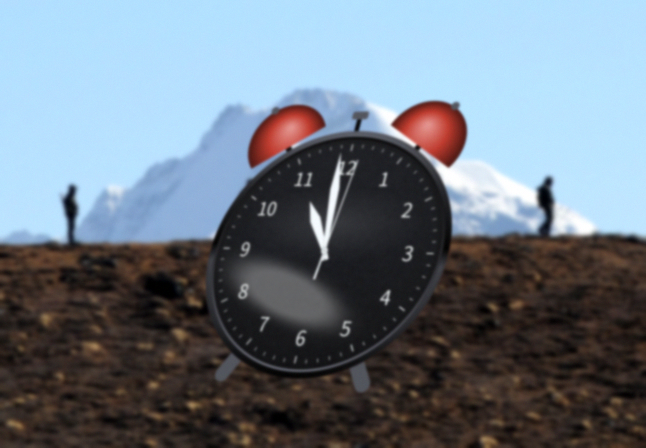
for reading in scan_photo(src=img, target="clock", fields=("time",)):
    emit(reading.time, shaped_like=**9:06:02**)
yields **10:59:01**
